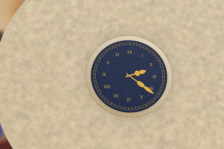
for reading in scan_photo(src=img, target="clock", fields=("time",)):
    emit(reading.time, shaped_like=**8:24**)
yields **2:21**
